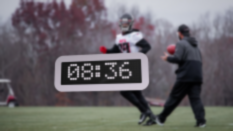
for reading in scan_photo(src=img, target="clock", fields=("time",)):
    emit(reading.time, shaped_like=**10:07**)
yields **8:36**
